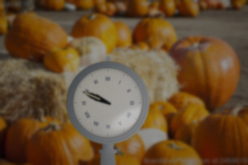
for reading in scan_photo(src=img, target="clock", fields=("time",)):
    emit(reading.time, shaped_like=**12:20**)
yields **9:49**
